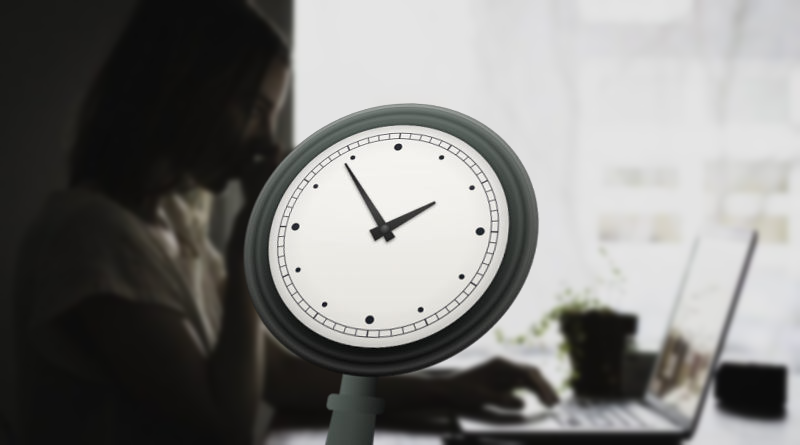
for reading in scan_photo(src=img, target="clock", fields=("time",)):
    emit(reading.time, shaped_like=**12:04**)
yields **1:54**
